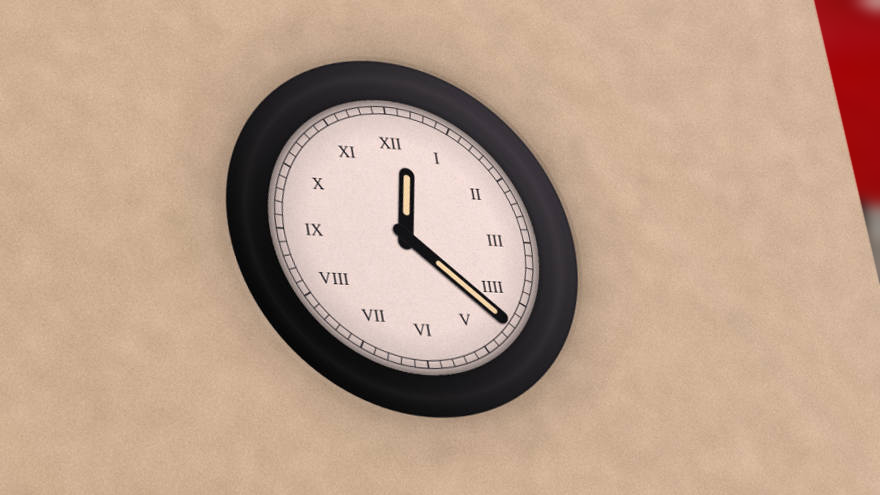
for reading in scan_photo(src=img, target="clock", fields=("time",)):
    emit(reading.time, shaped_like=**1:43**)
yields **12:22**
